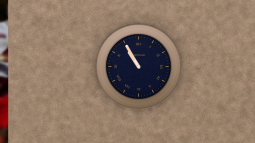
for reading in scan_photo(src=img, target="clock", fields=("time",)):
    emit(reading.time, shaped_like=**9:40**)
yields **10:55**
